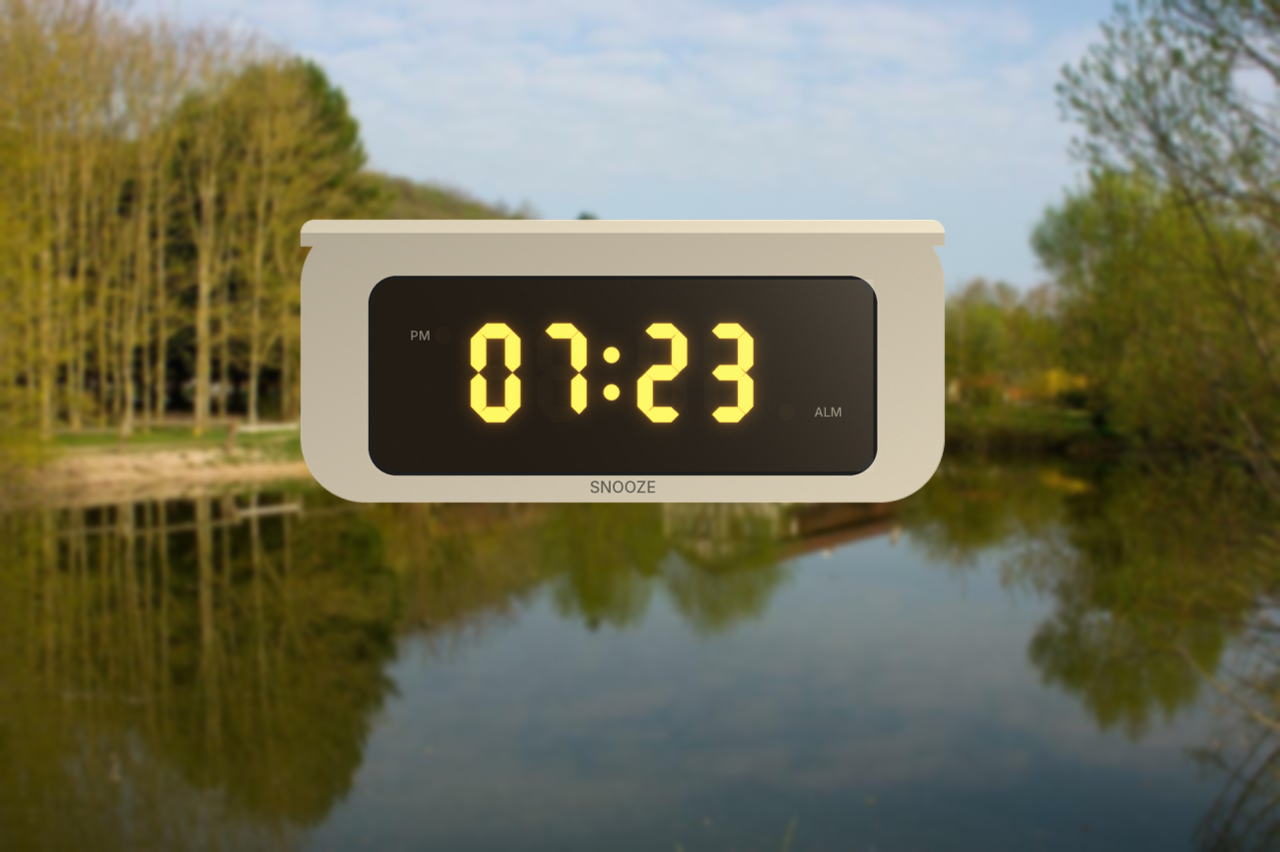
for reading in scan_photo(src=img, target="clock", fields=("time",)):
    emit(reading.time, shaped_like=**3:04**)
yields **7:23**
